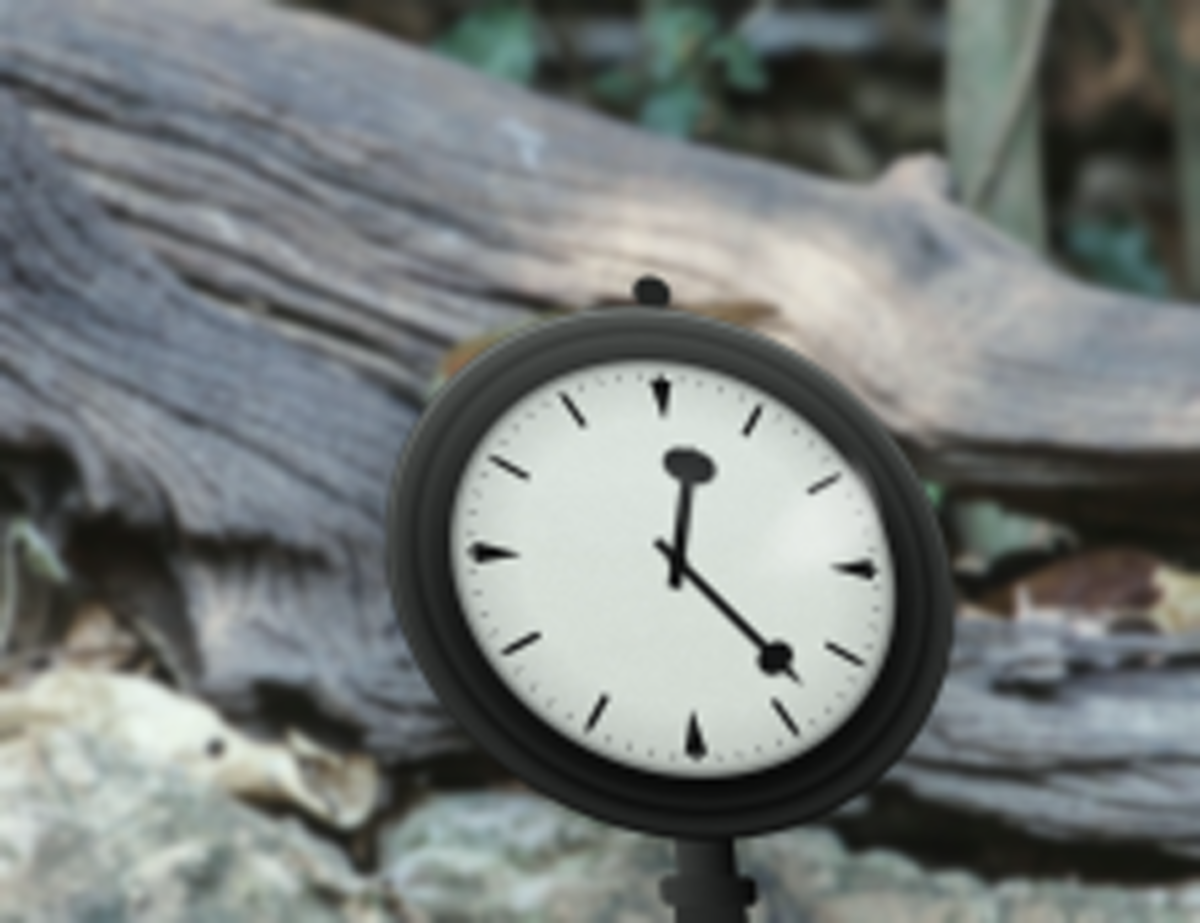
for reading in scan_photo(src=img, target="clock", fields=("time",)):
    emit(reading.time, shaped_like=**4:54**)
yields **12:23**
